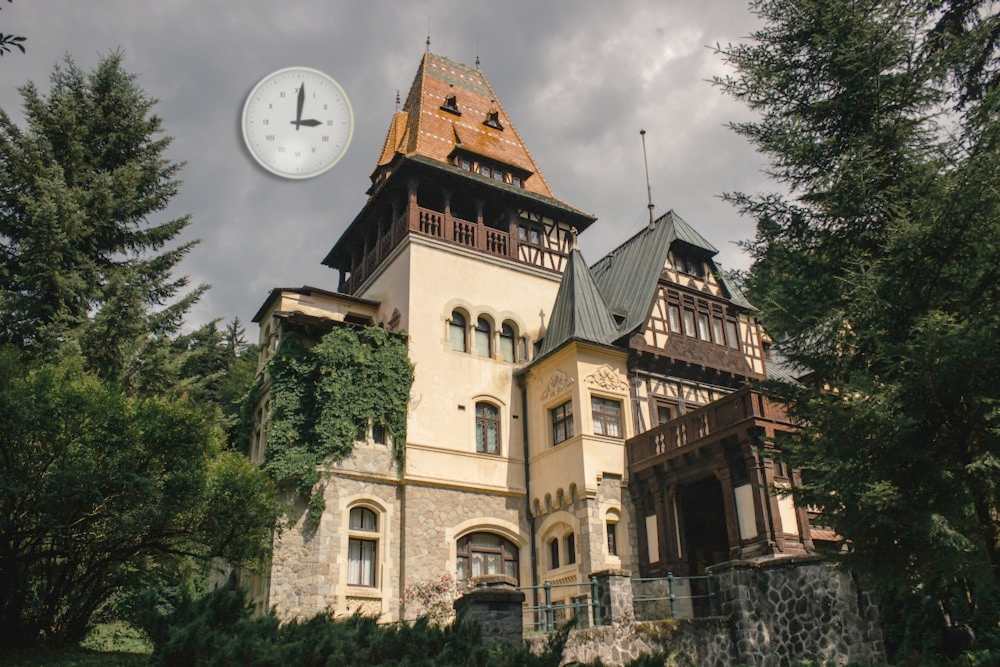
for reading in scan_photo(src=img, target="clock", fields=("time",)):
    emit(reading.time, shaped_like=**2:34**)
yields **3:01**
